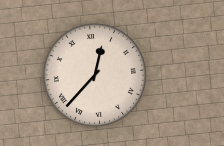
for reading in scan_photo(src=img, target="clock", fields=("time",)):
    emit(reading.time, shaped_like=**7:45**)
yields **12:38**
